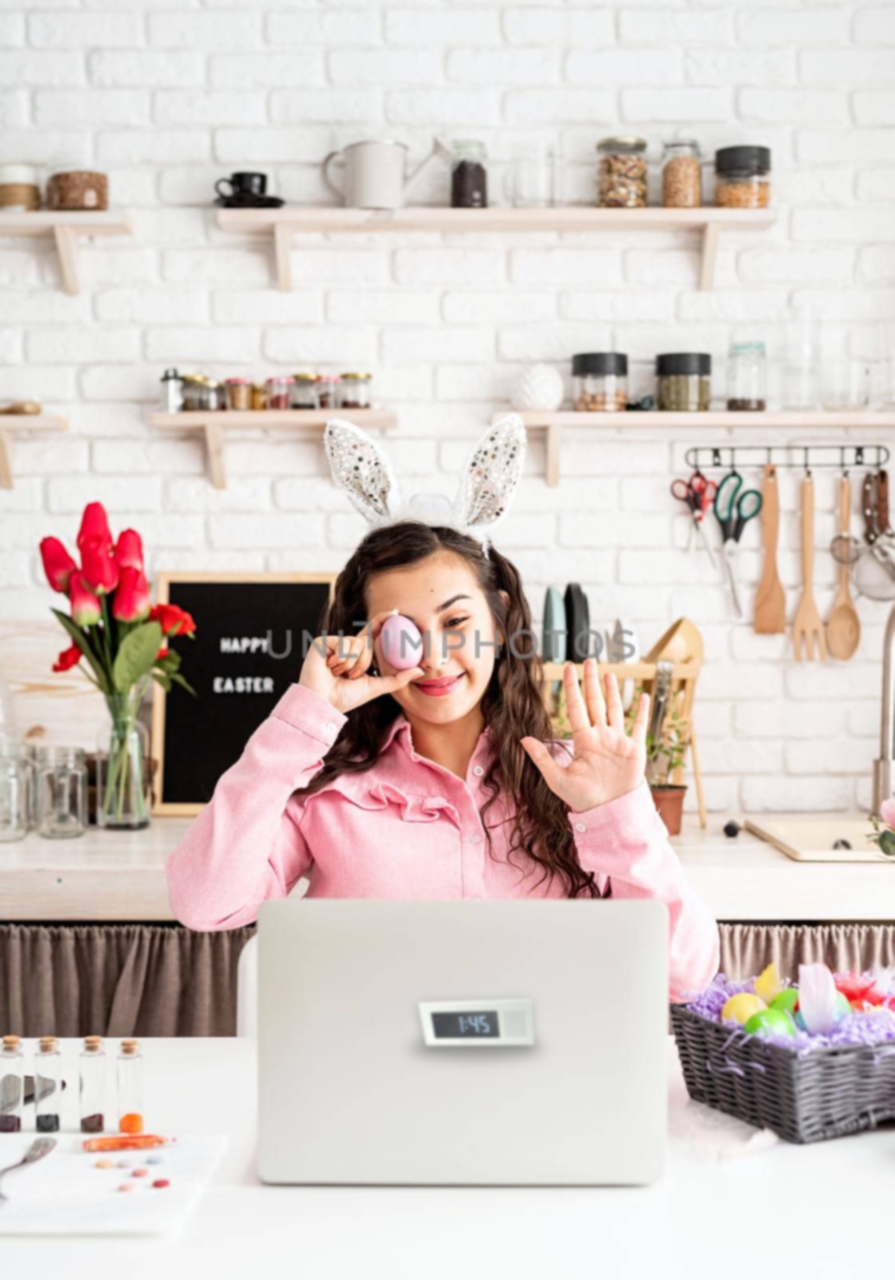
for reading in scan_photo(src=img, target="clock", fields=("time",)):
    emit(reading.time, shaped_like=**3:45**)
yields **1:45**
